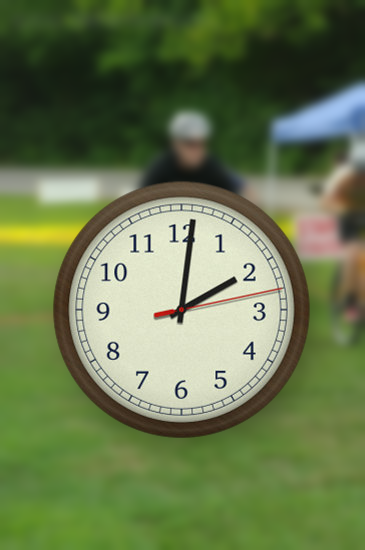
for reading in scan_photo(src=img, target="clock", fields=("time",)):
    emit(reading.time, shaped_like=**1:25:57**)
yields **2:01:13**
